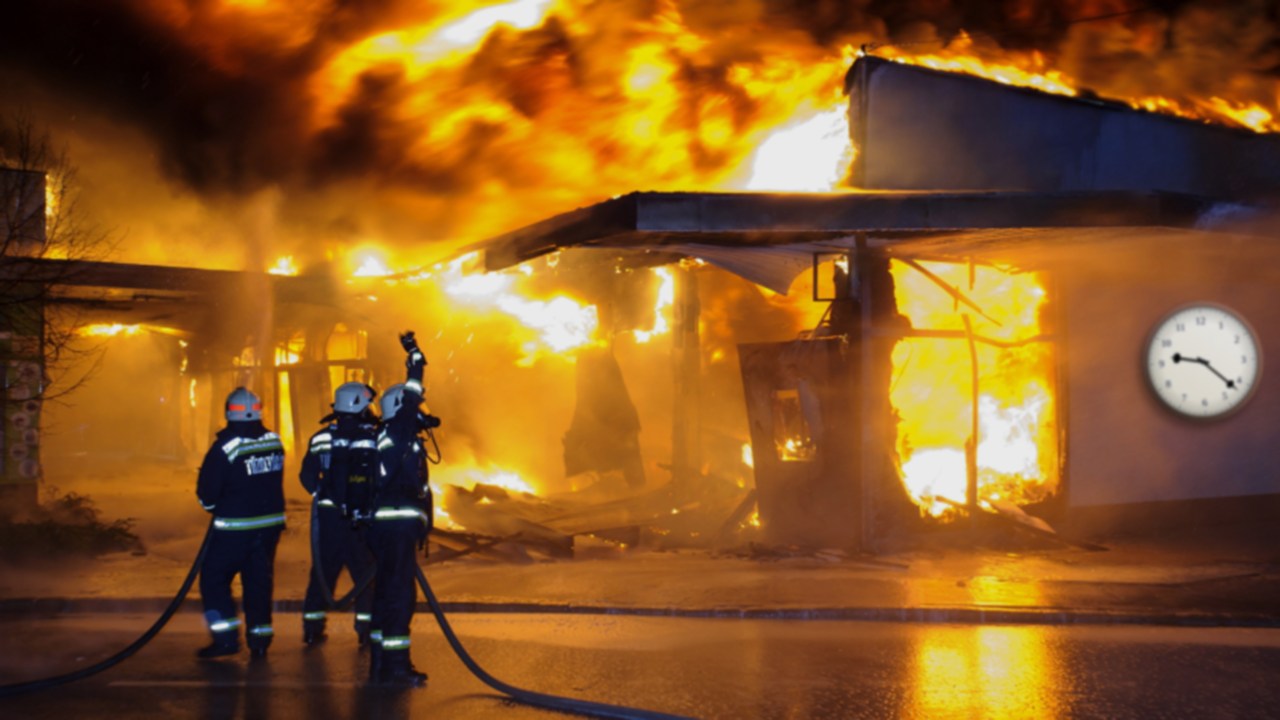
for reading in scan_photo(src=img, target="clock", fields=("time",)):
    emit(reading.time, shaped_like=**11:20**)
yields **9:22**
